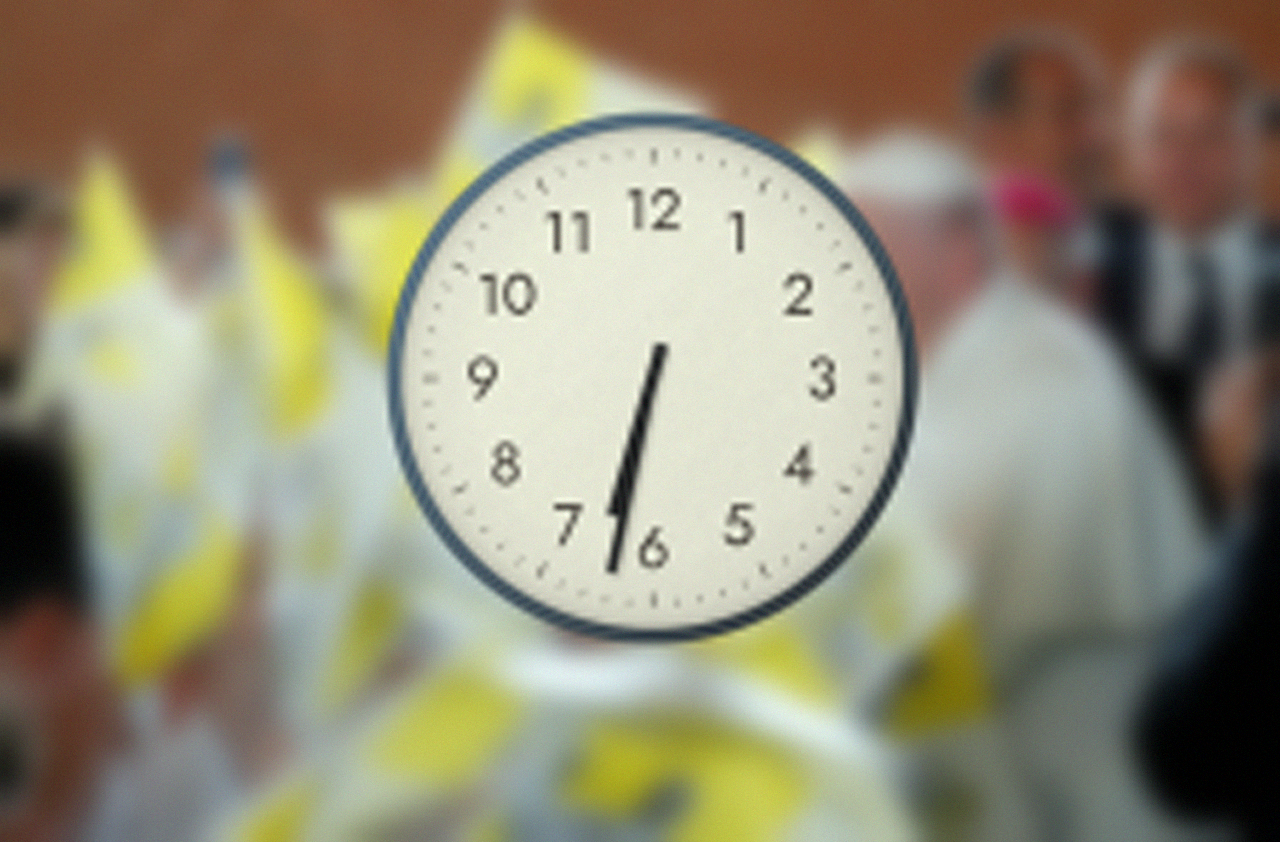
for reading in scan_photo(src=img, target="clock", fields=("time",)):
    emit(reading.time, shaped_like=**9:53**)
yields **6:32**
